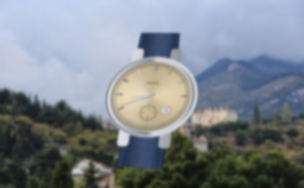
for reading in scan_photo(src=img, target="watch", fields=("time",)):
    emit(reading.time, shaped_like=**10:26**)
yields **8:41**
